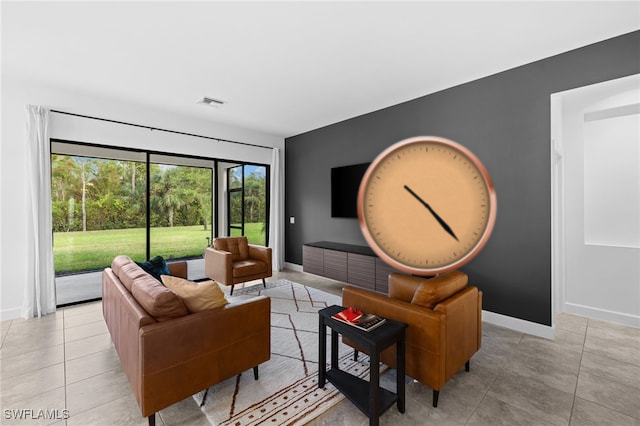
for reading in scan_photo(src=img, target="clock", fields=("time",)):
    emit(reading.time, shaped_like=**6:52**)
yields **10:23**
